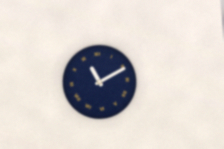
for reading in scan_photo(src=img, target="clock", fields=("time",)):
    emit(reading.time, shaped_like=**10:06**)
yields **11:11**
